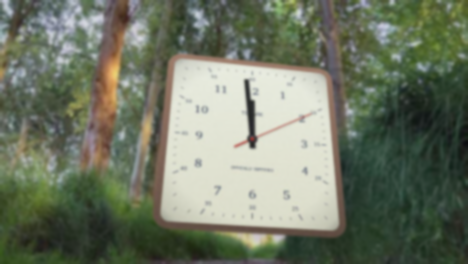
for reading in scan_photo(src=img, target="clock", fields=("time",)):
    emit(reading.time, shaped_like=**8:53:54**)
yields **11:59:10**
